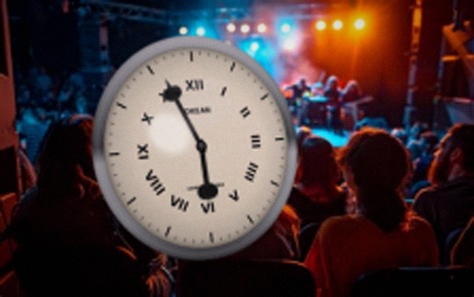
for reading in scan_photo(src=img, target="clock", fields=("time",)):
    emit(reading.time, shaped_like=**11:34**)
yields **5:56**
